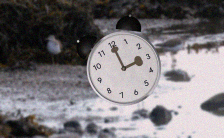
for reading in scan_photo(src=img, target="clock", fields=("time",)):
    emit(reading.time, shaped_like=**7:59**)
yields **3:00**
